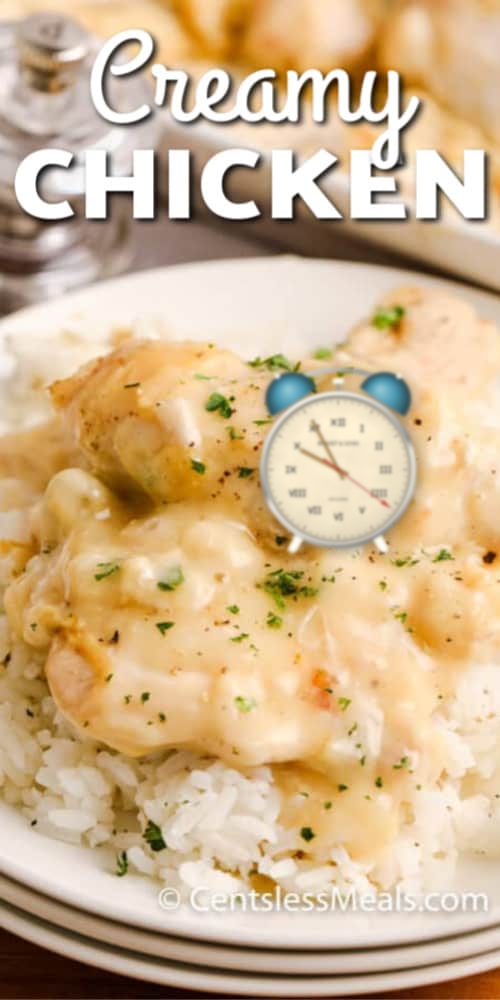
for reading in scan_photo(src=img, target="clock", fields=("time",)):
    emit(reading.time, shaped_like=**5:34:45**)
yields **9:55:21**
